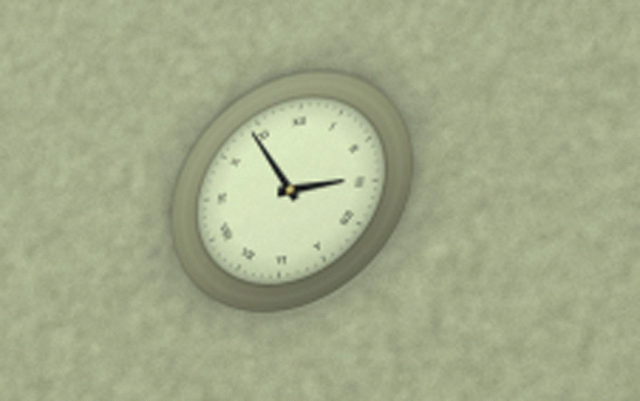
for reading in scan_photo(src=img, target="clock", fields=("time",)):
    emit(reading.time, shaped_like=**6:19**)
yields **2:54**
